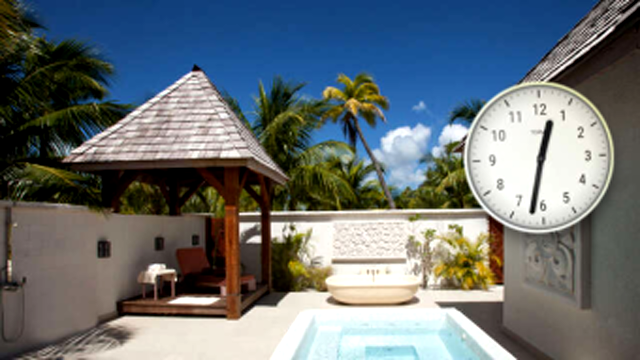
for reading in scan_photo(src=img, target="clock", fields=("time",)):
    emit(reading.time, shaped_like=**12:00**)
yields **12:32**
